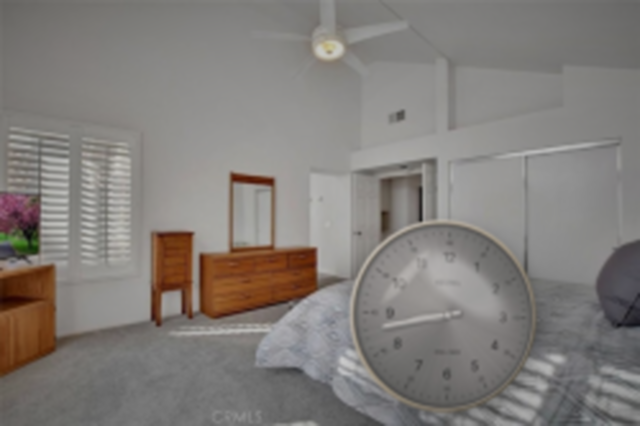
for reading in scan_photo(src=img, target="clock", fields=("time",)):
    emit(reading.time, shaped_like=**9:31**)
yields **8:43**
